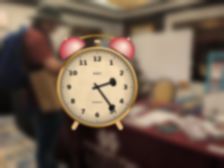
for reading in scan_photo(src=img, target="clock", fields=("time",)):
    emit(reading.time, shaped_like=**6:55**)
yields **2:24**
